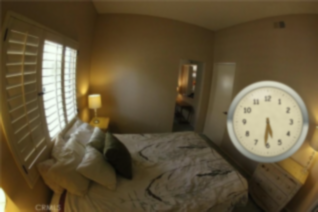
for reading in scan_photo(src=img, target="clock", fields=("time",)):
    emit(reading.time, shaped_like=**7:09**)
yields **5:31**
